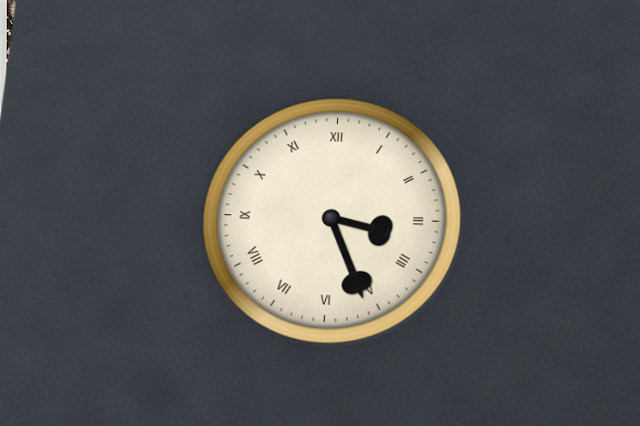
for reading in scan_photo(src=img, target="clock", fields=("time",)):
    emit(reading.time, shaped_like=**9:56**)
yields **3:26**
